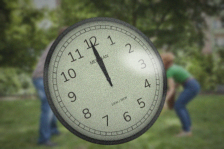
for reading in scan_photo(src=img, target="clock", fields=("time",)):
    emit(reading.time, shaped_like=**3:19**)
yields **12:00**
